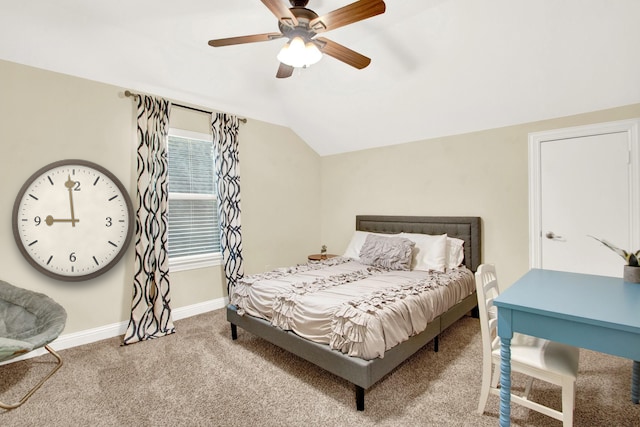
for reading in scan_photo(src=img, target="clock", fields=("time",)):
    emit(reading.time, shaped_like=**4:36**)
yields **8:59**
